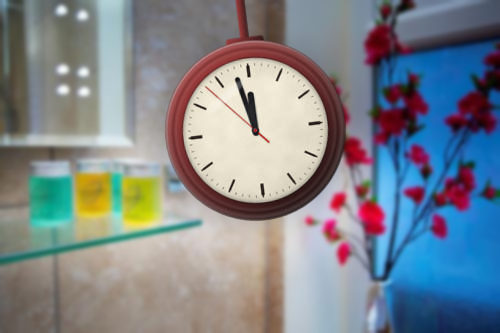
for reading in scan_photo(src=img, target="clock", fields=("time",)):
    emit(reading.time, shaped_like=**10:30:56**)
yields **11:57:53**
